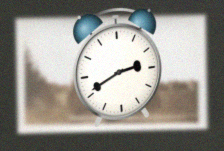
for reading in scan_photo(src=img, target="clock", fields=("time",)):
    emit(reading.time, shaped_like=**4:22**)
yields **2:41**
